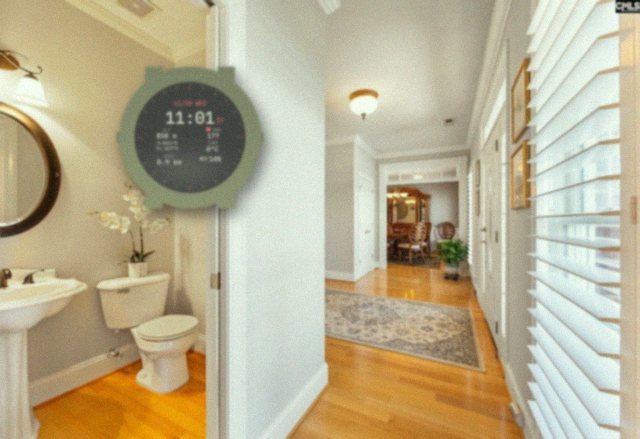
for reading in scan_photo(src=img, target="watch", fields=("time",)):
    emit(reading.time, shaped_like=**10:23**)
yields **11:01**
